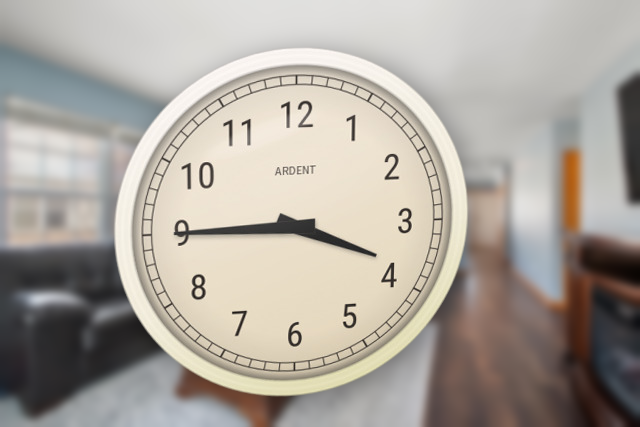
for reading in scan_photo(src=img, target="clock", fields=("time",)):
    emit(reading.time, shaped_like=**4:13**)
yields **3:45**
